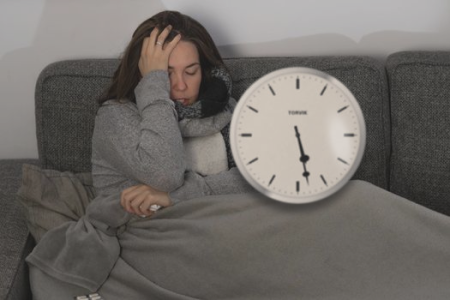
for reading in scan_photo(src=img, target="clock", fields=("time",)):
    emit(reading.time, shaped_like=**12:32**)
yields **5:28**
